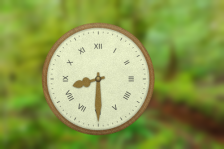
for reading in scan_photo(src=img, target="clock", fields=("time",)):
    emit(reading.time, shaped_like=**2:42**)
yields **8:30**
